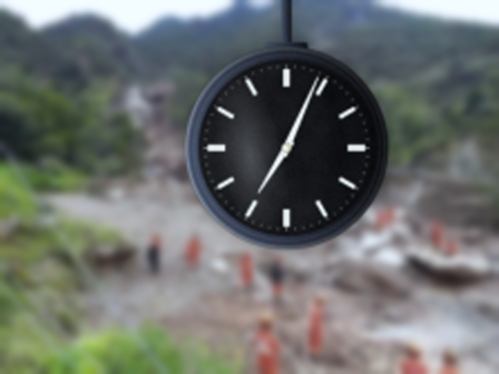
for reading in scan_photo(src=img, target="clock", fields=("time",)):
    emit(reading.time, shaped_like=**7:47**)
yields **7:04**
